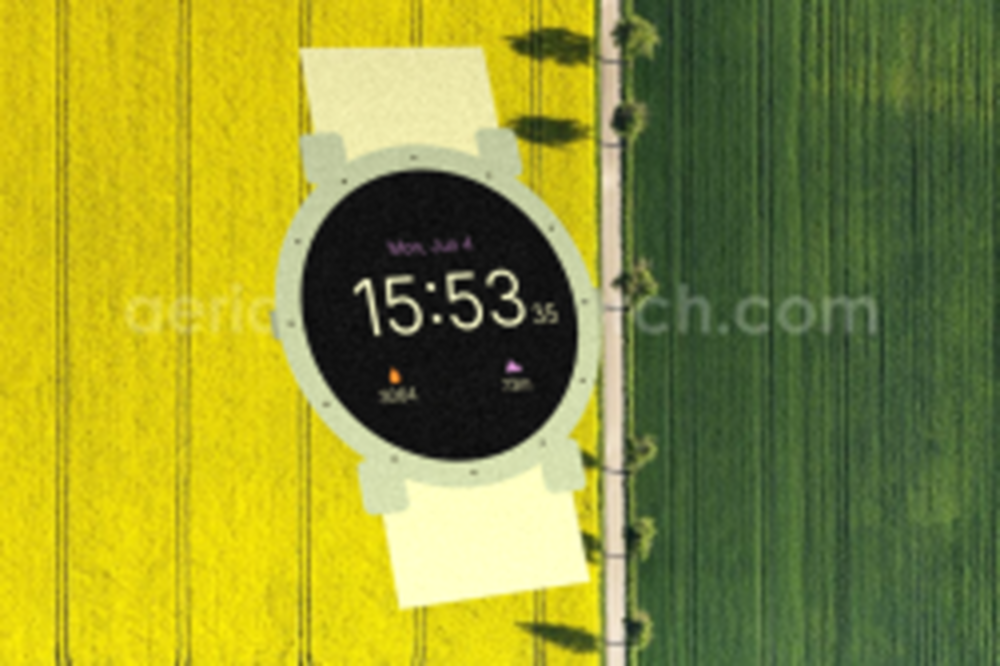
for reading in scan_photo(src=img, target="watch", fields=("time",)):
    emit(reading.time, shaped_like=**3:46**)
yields **15:53**
